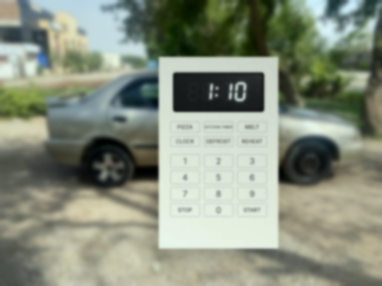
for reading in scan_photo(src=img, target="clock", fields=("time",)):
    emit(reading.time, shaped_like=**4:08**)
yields **1:10**
